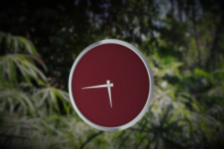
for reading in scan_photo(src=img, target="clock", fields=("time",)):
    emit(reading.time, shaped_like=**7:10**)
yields **5:44**
